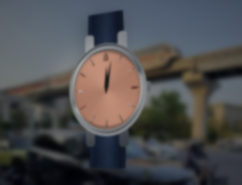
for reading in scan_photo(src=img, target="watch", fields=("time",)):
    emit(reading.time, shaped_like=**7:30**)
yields **12:02**
